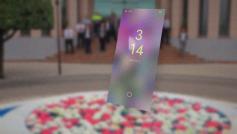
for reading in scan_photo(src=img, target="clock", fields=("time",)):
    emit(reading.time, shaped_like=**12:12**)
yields **3:14**
